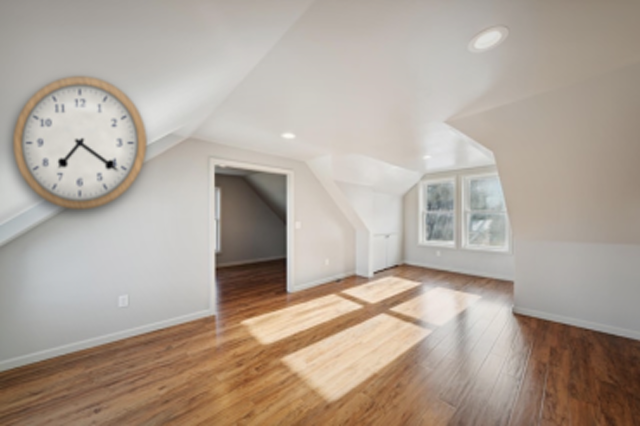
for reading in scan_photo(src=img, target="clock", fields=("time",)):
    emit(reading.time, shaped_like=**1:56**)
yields **7:21**
